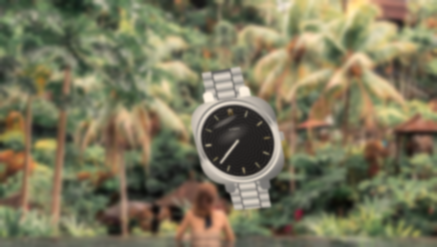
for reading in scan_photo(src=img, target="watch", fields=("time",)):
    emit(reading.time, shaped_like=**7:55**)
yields **7:38**
